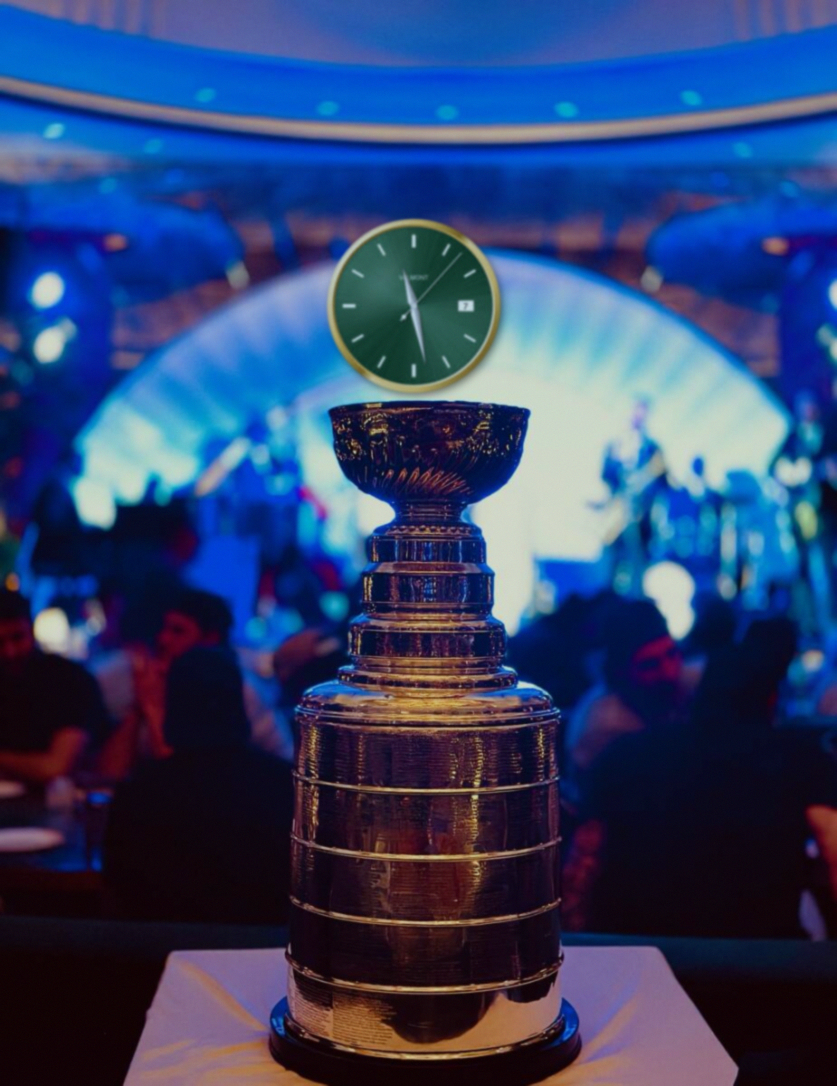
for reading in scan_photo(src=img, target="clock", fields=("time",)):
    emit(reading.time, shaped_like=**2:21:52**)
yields **11:28:07**
